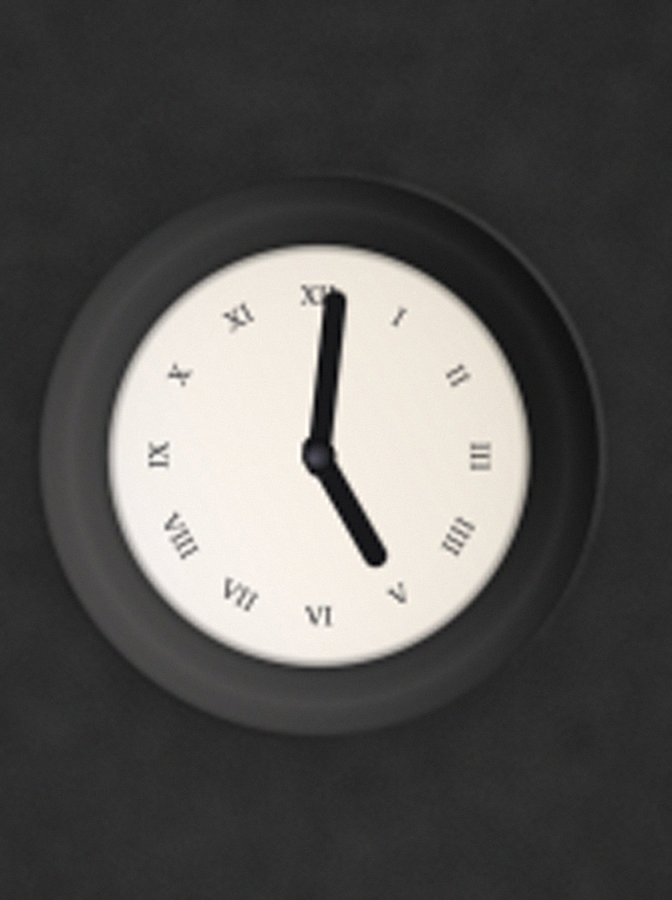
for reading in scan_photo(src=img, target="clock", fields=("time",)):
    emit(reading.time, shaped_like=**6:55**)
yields **5:01**
